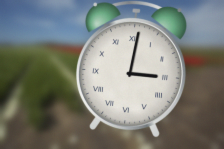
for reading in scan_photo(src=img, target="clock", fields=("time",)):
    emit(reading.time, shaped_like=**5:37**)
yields **3:01**
